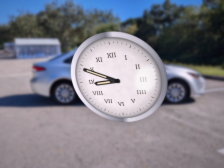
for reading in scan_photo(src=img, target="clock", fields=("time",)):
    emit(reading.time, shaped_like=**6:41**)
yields **8:49**
